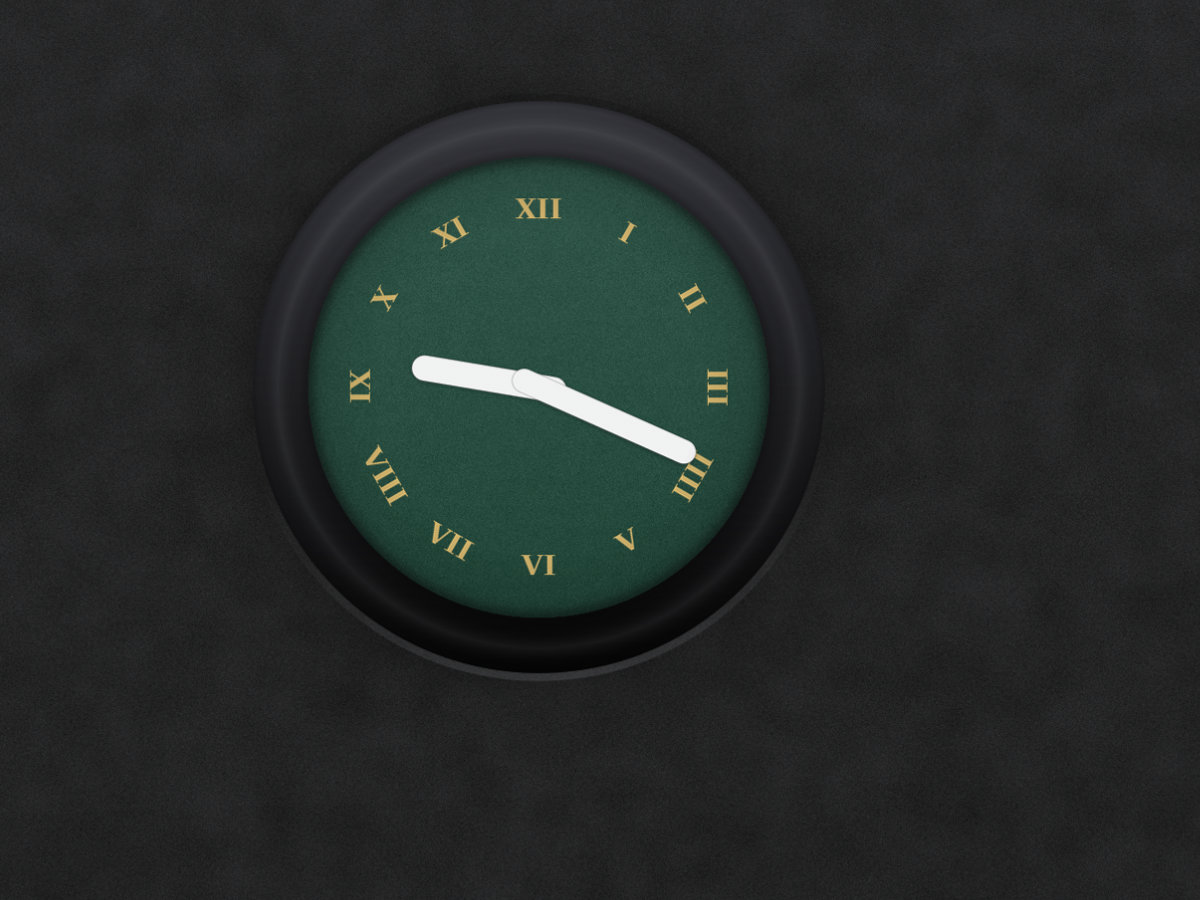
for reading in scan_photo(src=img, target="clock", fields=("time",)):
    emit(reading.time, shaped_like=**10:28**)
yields **9:19**
